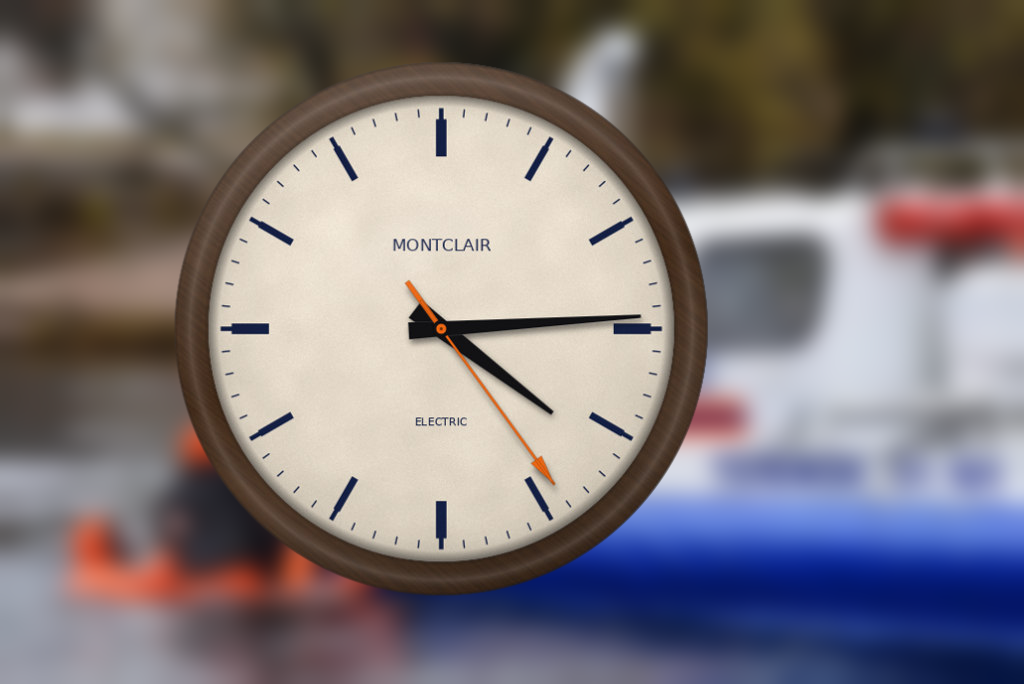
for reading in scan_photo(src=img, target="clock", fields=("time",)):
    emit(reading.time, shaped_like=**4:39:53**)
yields **4:14:24**
